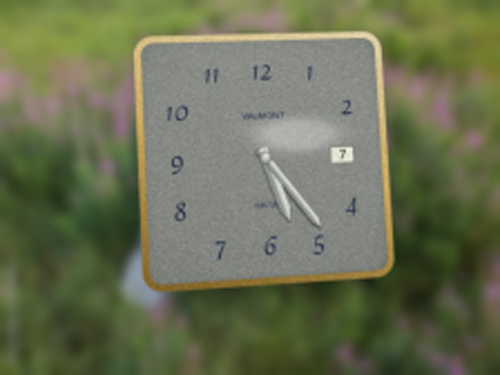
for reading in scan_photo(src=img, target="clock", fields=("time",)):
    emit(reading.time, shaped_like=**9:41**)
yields **5:24**
